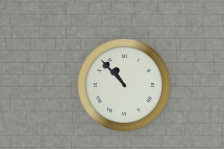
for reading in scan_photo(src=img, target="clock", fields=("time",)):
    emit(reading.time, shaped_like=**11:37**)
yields **10:53**
